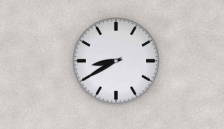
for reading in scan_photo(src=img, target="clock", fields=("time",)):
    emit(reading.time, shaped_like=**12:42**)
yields **8:40**
